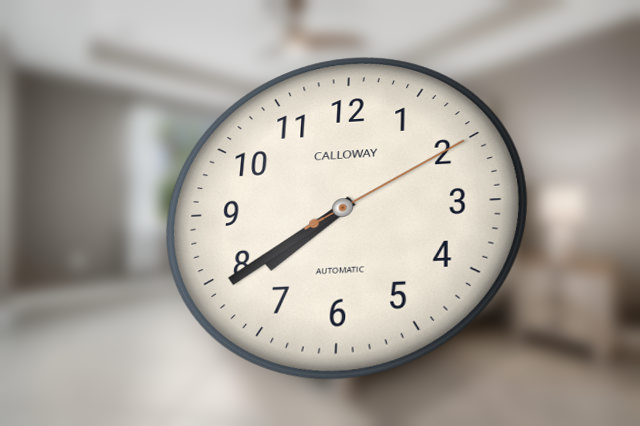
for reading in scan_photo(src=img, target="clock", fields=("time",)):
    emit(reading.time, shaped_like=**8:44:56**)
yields **7:39:10**
